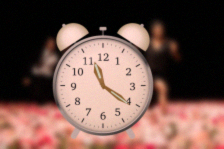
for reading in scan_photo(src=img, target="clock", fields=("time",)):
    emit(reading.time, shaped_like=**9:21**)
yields **11:21**
